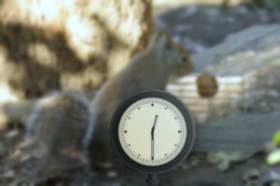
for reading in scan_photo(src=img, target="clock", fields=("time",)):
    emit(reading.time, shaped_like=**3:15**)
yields **12:30**
